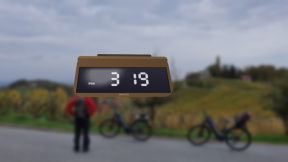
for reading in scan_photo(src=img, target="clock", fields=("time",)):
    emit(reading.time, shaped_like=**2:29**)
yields **3:19**
